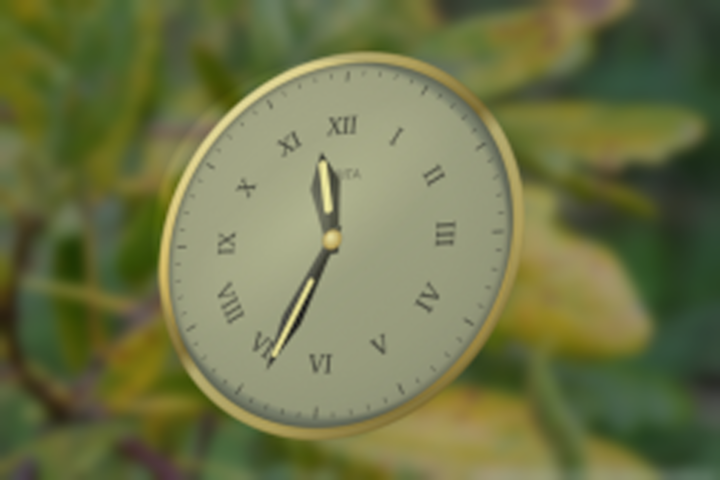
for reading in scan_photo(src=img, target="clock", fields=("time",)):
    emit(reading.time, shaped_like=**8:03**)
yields **11:34**
